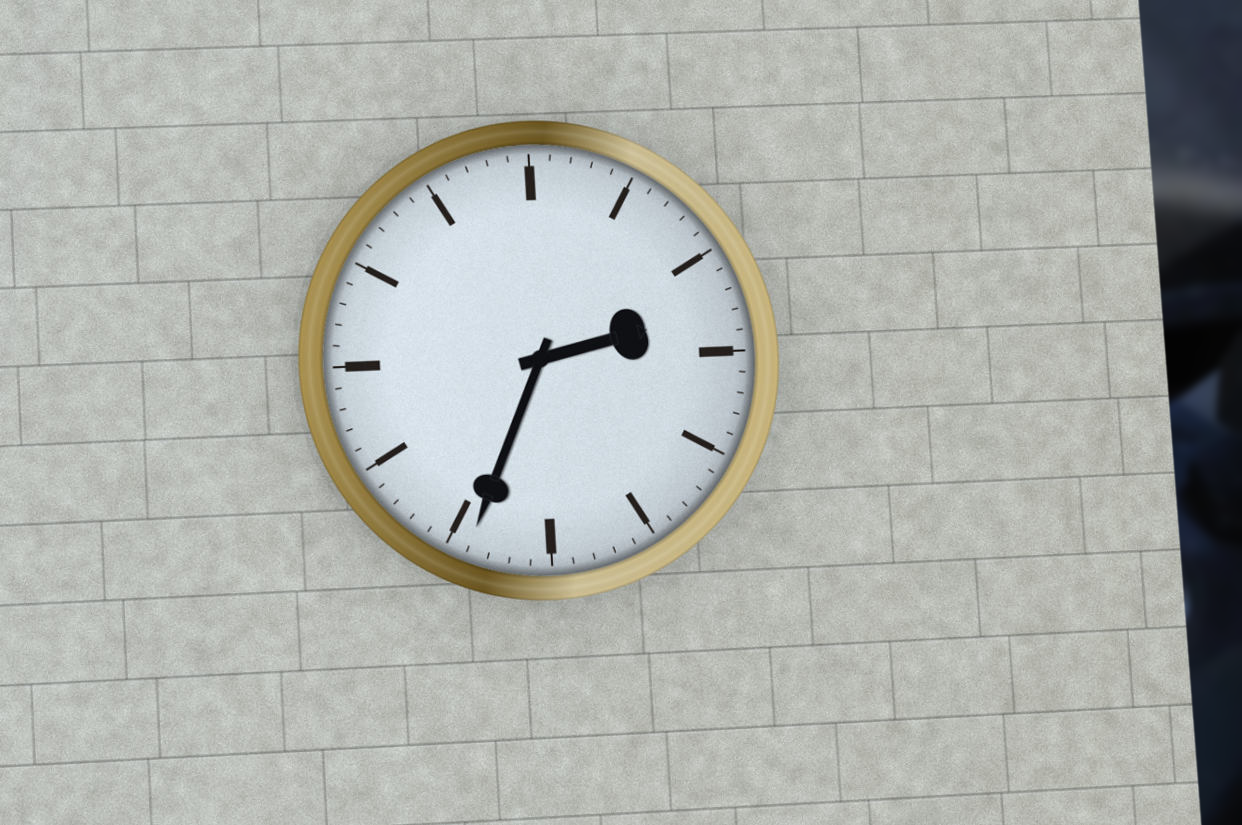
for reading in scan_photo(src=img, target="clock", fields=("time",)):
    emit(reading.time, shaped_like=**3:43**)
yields **2:34**
